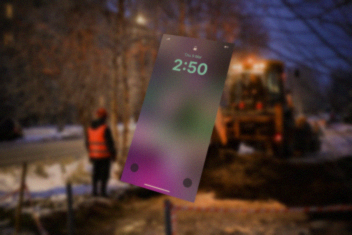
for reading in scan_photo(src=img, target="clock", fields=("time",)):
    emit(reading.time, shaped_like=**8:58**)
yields **2:50**
